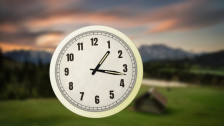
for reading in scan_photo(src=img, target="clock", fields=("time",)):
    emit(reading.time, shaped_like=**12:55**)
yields **1:17**
